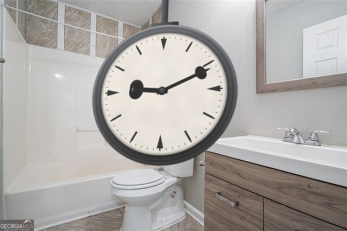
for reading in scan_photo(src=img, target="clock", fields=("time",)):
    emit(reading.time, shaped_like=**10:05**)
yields **9:11**
